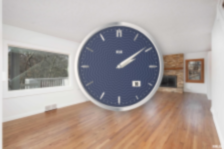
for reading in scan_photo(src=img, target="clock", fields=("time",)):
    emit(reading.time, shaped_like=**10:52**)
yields **2:09**
